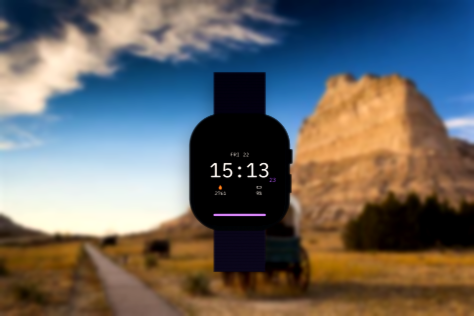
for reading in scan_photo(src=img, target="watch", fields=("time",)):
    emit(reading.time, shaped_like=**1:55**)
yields **15:13**
